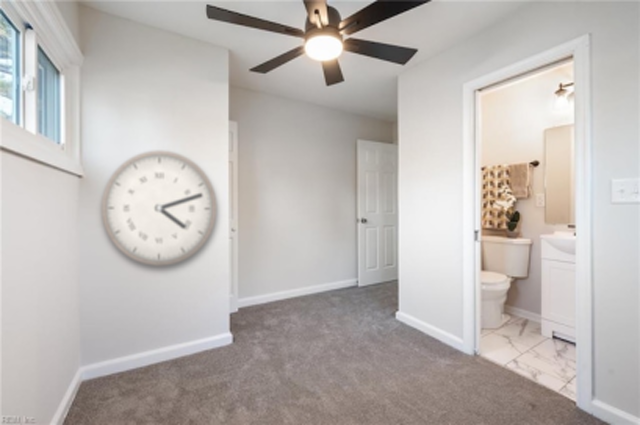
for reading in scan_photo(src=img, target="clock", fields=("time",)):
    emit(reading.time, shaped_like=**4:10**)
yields **4:12**
